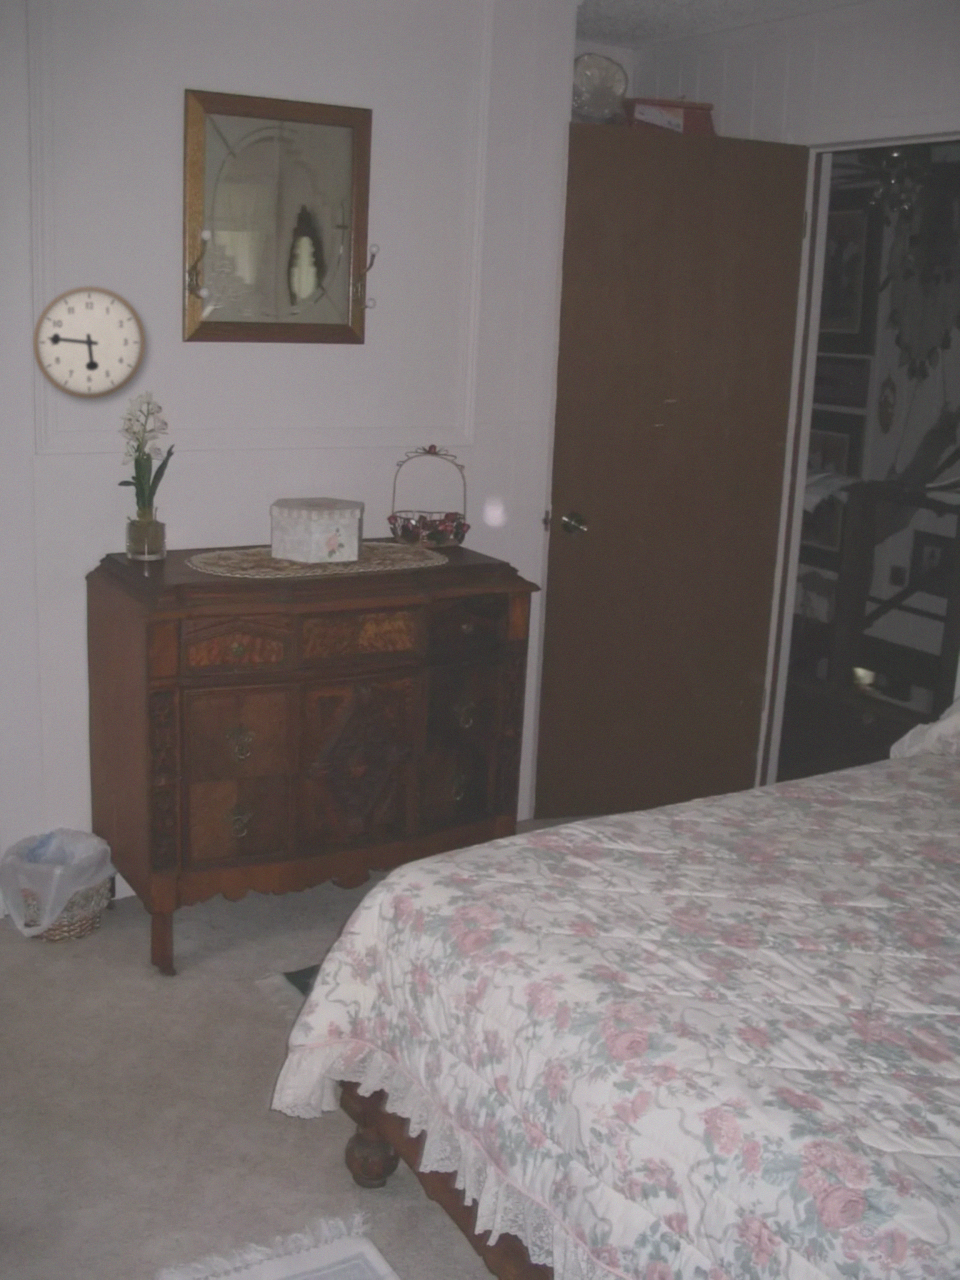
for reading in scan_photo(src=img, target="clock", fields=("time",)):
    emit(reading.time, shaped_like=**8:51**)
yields **5:46**
